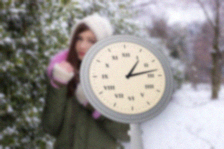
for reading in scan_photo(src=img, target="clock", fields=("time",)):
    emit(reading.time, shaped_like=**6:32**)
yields **1:13**
